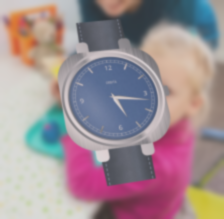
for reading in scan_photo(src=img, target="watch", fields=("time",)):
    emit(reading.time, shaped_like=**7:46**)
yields **5:17**
